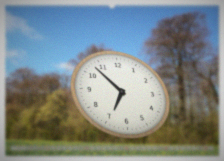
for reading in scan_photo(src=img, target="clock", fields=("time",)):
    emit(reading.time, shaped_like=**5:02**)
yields **6:53**
